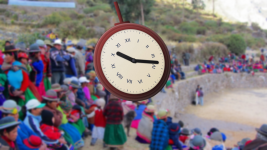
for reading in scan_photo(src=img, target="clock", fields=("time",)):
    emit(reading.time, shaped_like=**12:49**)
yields **10:18**
